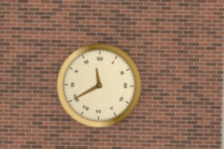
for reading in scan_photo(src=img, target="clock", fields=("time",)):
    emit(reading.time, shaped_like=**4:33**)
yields **11:40**
